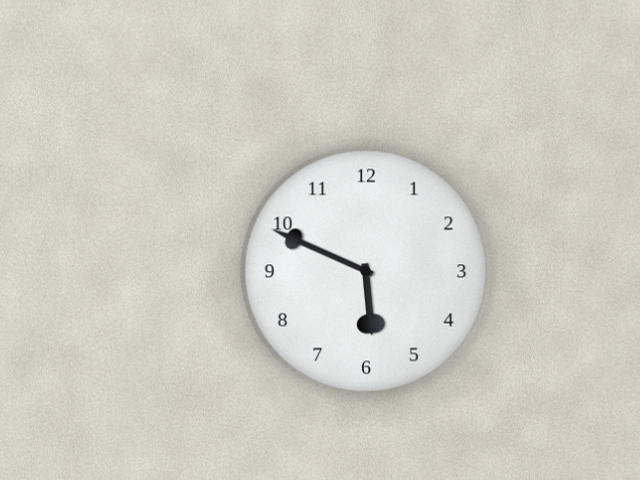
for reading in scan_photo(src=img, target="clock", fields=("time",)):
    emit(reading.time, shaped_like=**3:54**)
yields **5:49**
